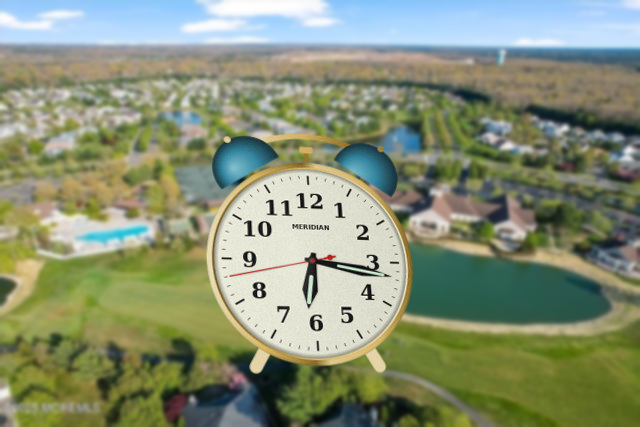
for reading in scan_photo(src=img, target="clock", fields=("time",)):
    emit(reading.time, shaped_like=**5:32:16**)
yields **6:16:43**
